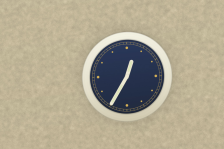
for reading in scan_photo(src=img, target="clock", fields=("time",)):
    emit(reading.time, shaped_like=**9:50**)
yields **12:35**
